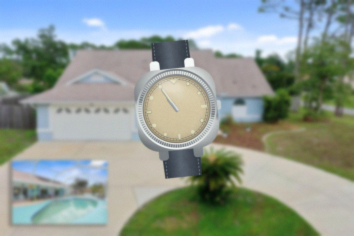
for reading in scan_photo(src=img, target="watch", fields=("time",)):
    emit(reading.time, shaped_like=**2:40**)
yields **10:55**
